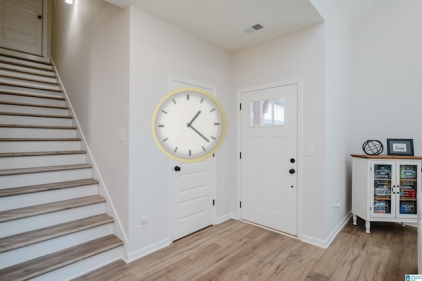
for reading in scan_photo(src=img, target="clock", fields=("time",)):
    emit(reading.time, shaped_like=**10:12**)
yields **1:22**
